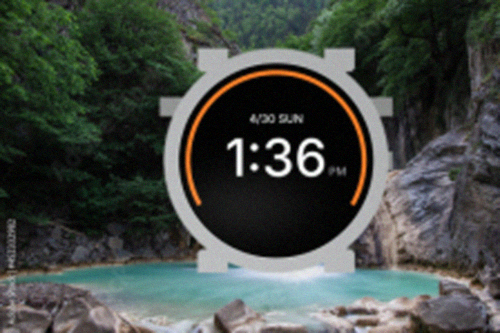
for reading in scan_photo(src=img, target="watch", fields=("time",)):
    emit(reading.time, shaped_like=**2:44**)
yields **1:36**
